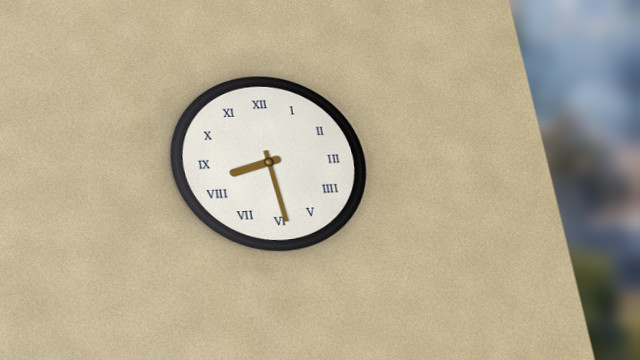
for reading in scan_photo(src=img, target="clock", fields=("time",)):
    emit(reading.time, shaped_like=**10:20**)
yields **8:29**
